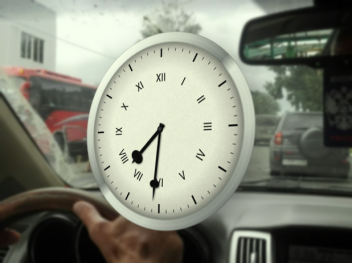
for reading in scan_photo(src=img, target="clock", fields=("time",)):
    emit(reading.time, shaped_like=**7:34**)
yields **7:31**
